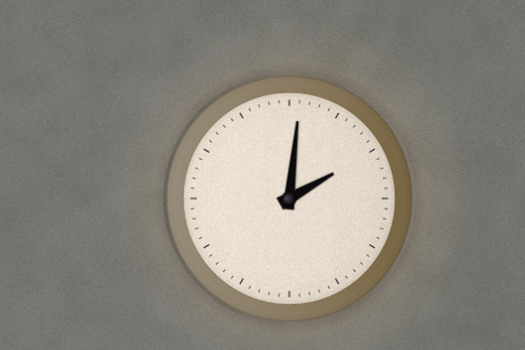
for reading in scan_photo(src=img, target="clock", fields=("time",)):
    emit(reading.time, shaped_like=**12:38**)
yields **2:01**
